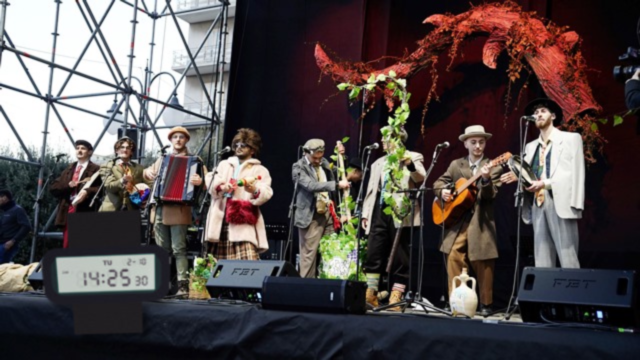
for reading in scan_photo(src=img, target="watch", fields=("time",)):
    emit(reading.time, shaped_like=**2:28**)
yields **14:25**
